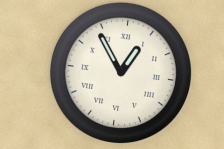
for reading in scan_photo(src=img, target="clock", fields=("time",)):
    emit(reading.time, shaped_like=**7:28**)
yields **12:54**
